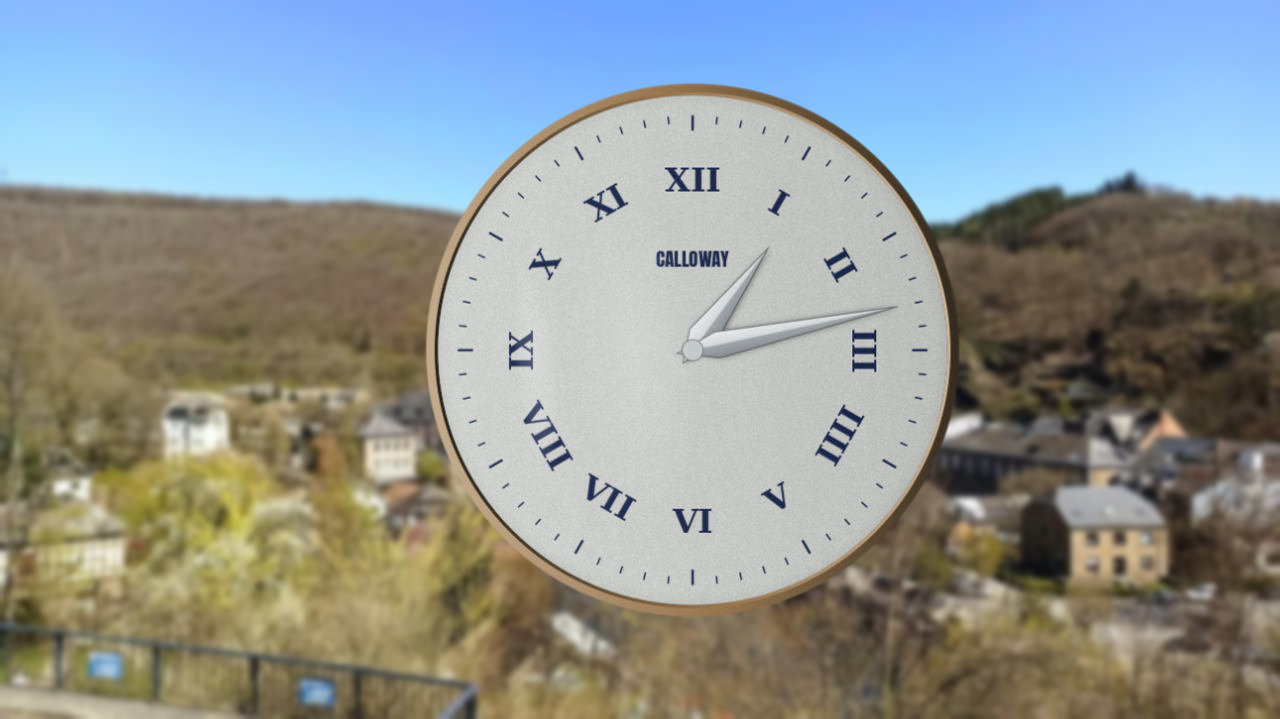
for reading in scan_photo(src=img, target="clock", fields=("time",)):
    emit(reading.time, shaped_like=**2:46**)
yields **1:13**
